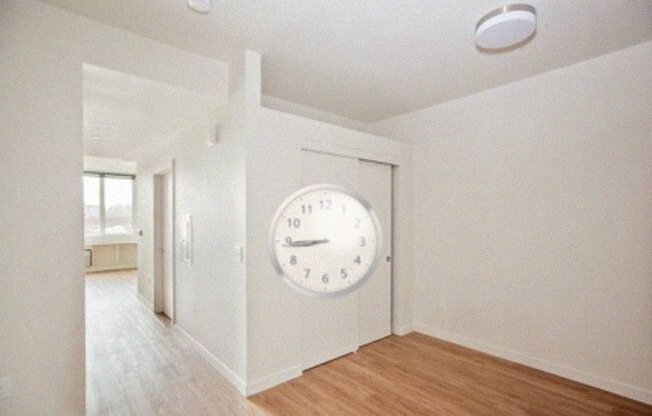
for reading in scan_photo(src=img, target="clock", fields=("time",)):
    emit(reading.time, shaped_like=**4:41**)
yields **8:44**
